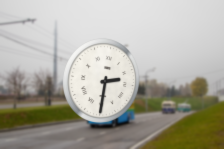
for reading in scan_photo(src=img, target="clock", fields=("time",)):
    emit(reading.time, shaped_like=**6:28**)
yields **2:30**
